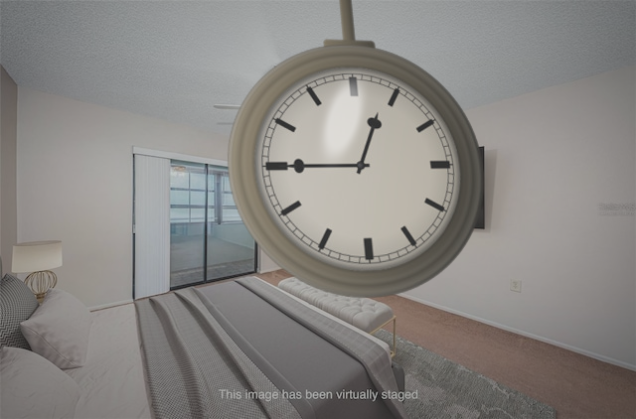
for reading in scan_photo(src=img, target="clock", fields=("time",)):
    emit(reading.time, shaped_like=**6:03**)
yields **12:45**
